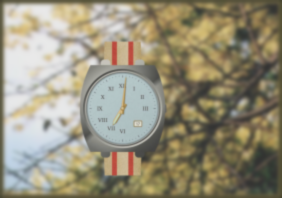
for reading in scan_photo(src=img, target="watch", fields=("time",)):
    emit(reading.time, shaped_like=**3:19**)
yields **7:01**
